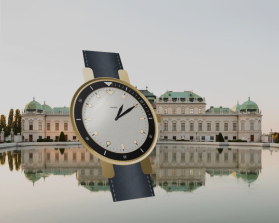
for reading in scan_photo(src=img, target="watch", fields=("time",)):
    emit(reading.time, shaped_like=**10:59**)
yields **1:10**
